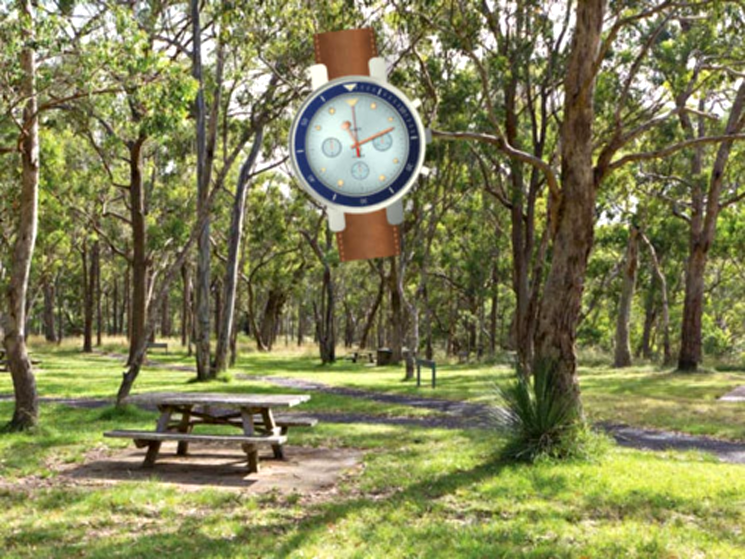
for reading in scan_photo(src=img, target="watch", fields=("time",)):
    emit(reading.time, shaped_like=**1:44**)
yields **11:12**
